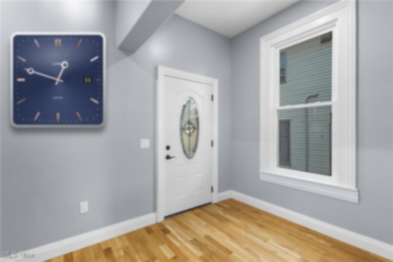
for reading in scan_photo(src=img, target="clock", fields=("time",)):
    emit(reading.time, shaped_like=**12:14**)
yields **12:48**
